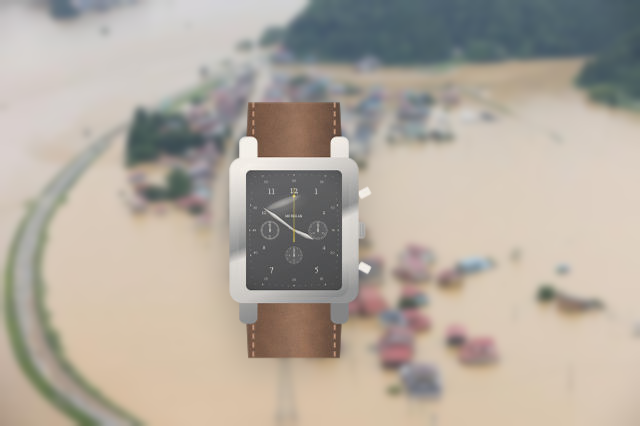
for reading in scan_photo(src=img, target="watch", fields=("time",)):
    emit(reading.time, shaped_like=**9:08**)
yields **3:51**
